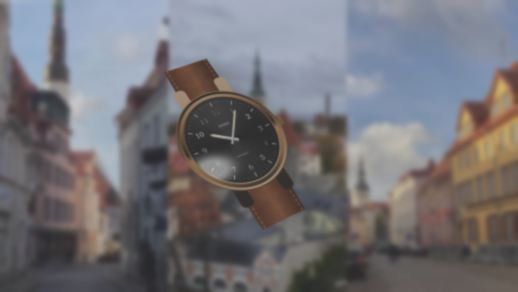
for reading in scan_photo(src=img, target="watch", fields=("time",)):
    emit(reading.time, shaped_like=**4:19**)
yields **10:06**
